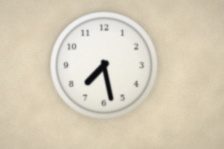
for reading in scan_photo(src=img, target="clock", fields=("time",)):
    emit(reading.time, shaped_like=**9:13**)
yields **7:28**
